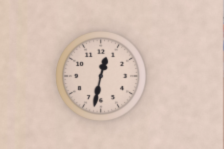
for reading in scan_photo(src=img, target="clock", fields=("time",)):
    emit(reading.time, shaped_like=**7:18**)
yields **12:32**
